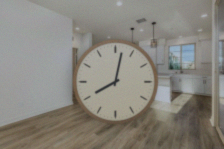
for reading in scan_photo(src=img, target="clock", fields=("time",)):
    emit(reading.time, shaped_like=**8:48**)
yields **8:02**
